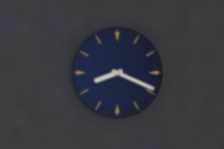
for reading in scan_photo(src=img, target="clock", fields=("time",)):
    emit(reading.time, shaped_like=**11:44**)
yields **8:19**
